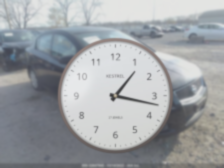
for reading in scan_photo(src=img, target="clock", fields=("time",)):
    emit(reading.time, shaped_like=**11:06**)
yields **1:17**
